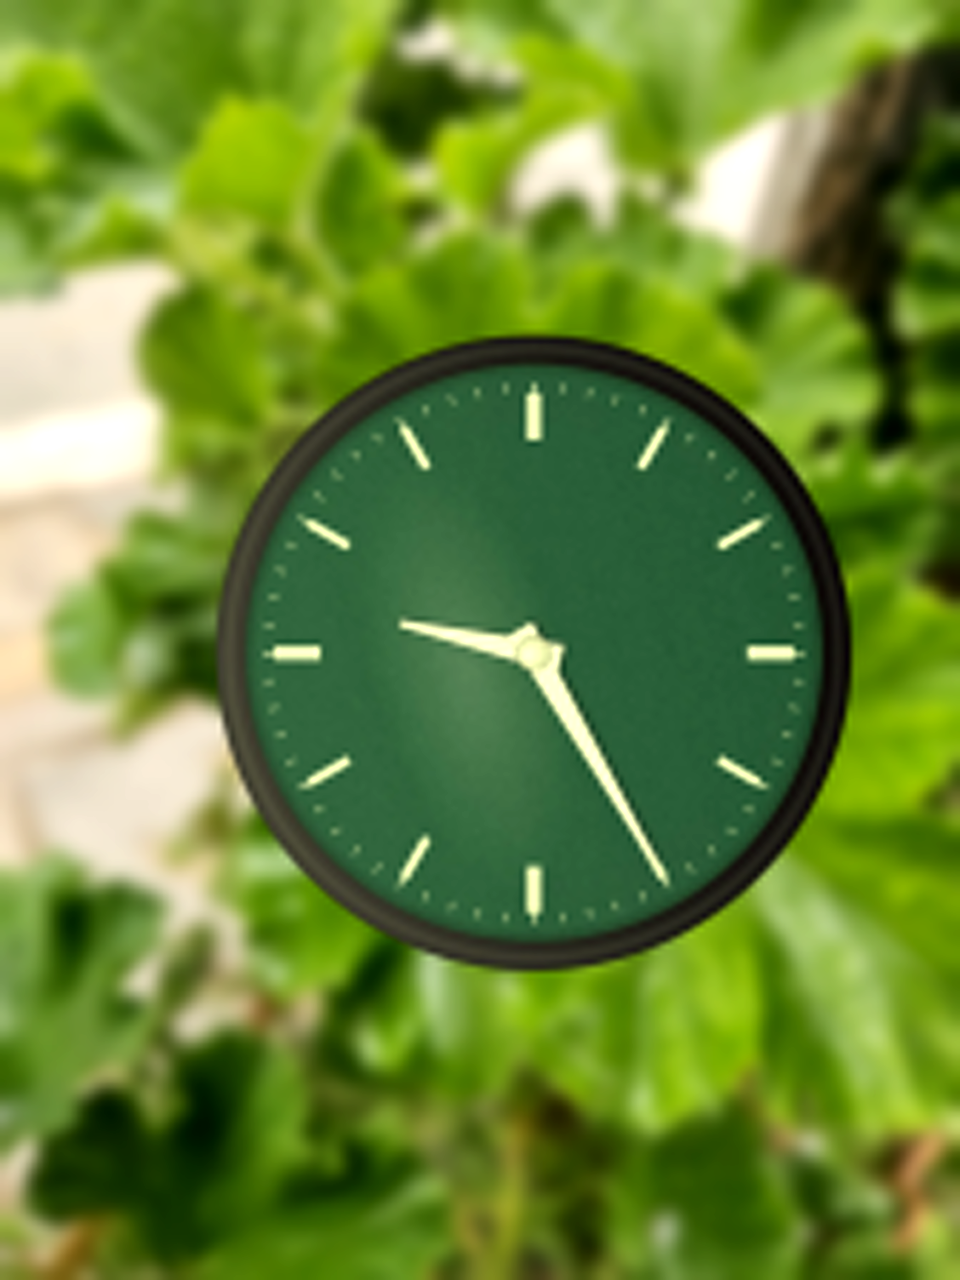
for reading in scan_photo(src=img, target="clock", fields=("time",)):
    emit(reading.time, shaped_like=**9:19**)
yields **9:25**
